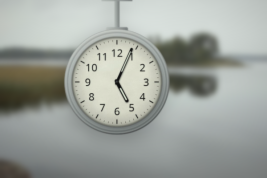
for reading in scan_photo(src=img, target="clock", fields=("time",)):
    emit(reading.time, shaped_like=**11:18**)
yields **5:04**
